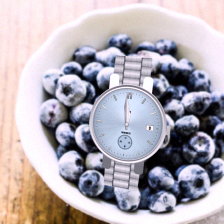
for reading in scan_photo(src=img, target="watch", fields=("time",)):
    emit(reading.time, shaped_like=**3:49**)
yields **11:59**
